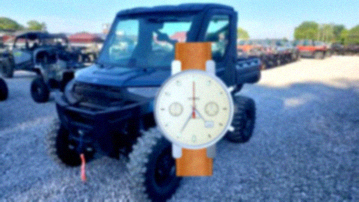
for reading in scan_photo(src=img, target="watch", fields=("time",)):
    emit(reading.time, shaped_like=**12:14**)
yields **4:35**
